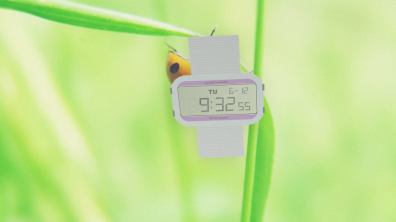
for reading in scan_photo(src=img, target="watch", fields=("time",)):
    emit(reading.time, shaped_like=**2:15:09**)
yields **9:32:55**
